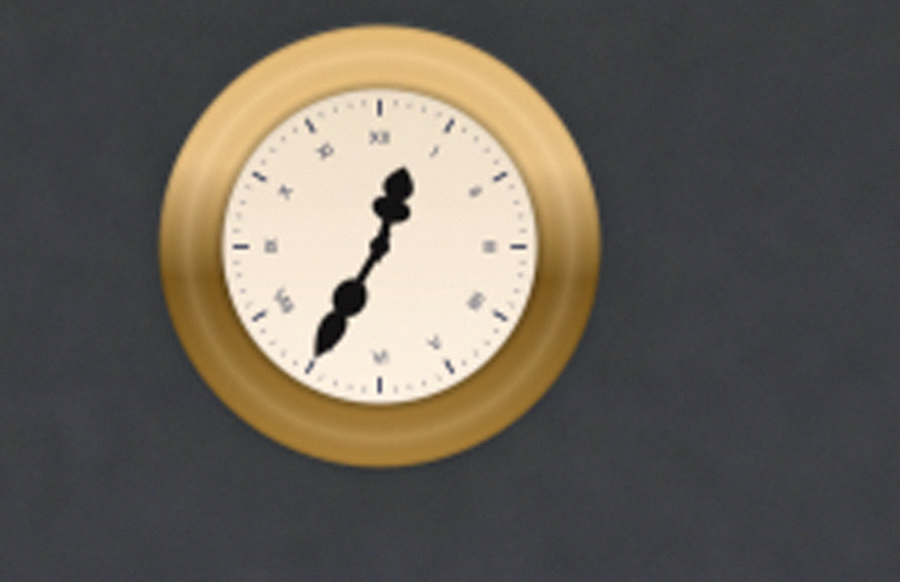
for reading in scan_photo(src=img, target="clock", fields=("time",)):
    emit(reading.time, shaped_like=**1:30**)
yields **12:35**
